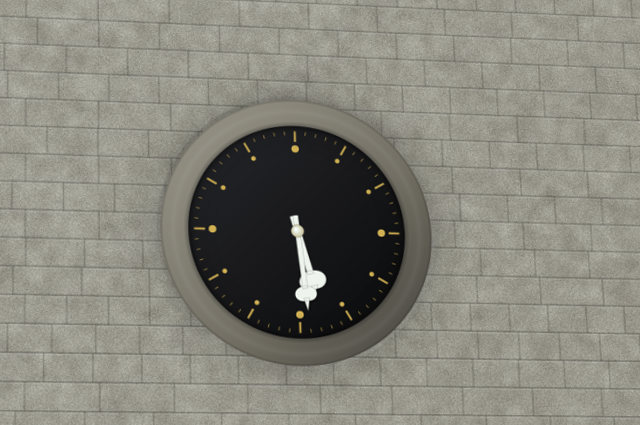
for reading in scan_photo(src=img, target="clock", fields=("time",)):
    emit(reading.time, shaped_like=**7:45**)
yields **5:29**
